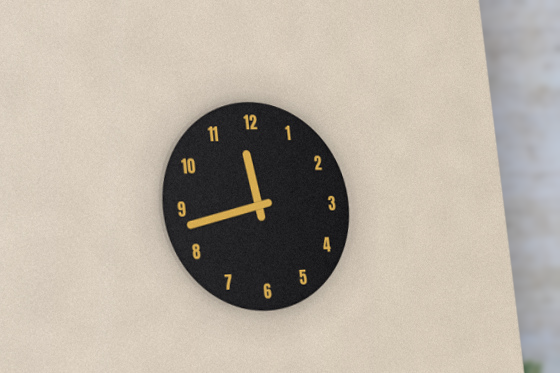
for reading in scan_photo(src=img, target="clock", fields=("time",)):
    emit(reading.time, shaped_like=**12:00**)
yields **11:43**
